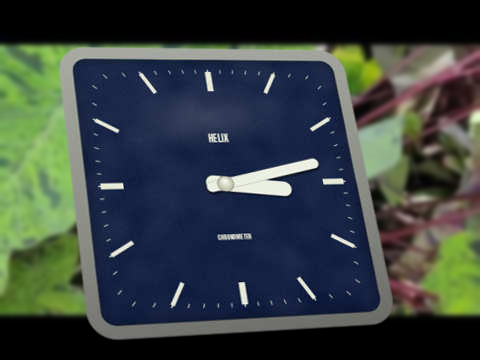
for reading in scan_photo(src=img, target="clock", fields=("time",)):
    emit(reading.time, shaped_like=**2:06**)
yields **3:13**
